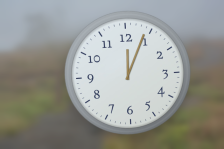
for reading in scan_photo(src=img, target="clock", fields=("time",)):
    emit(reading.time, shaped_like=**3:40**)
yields **12:04**
